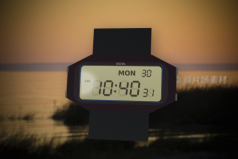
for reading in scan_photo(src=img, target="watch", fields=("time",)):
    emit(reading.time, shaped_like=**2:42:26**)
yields **10:40:31**
